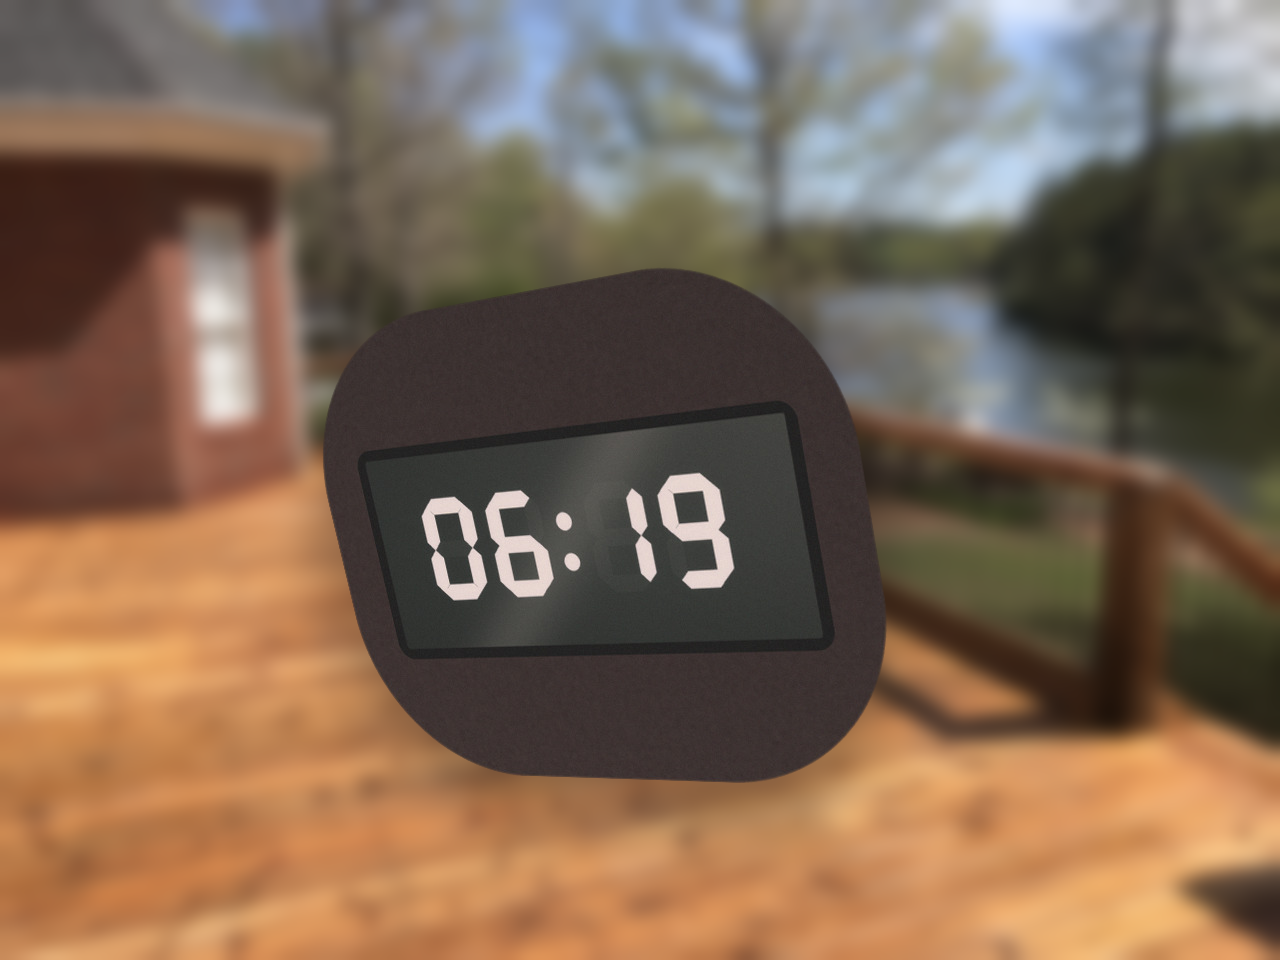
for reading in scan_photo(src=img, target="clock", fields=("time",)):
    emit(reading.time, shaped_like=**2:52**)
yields **6:19**
